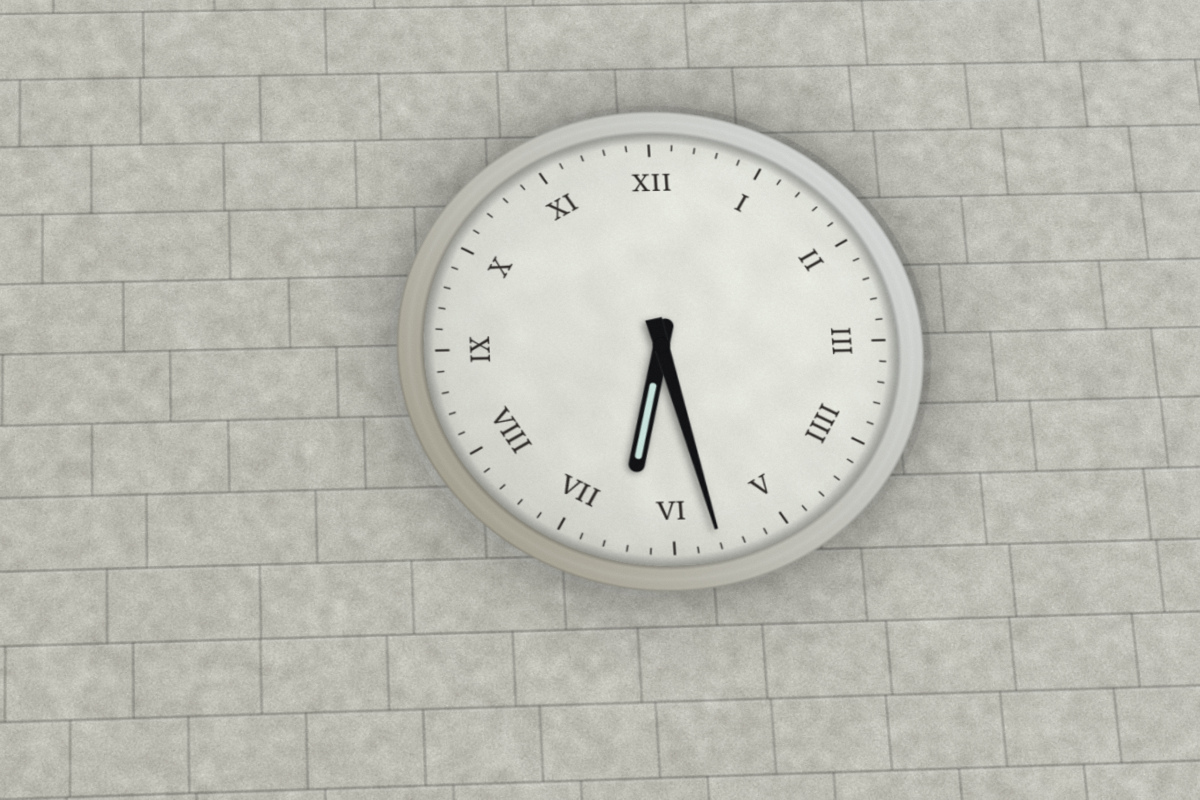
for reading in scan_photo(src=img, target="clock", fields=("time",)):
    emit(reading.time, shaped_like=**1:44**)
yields **6:28**
